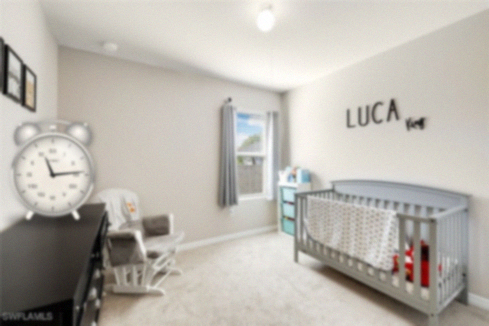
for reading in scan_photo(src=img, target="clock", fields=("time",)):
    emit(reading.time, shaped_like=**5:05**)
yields **11:14**
